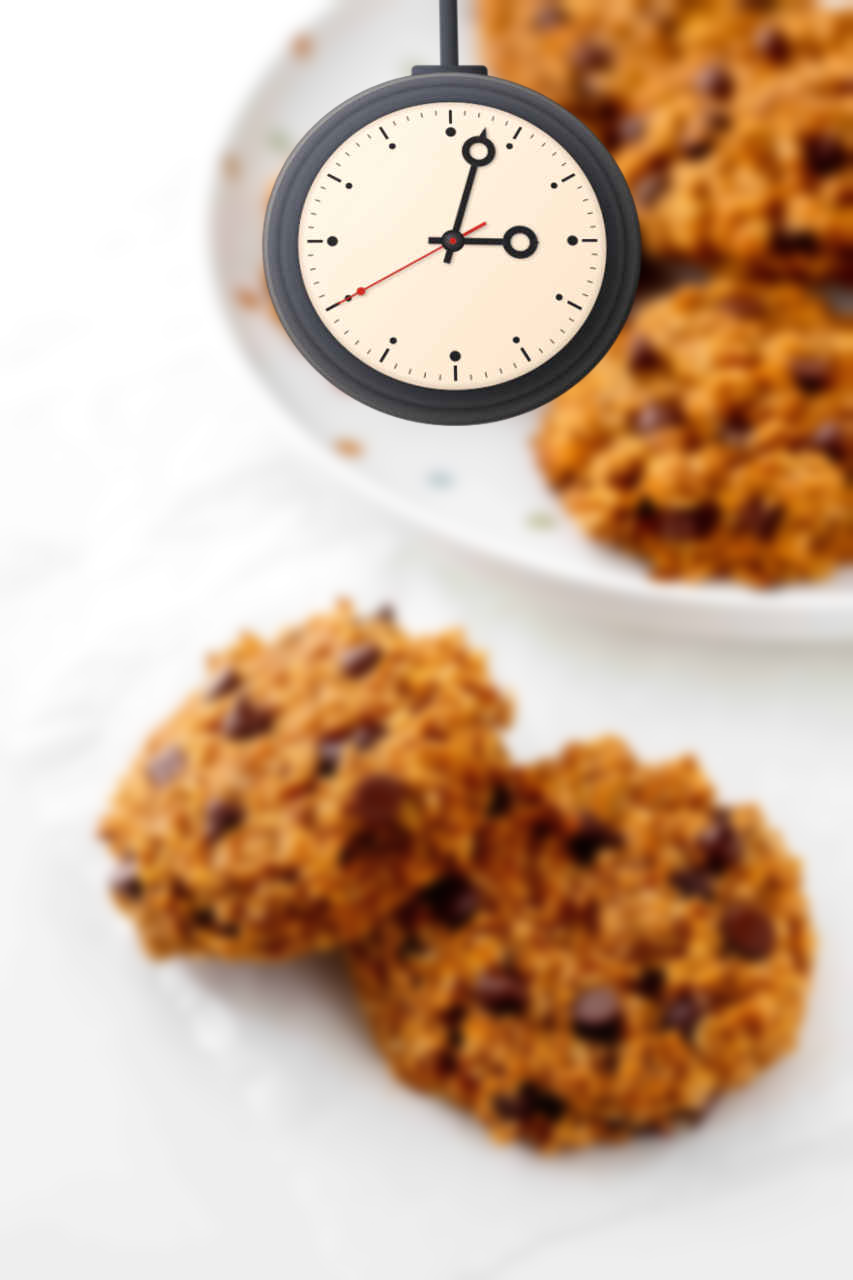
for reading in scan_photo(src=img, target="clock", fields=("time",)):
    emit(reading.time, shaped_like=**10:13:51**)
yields **3:02:40**
